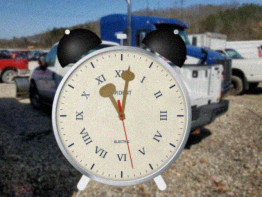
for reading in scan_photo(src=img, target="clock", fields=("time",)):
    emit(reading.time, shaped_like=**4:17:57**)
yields **11:01:28**
